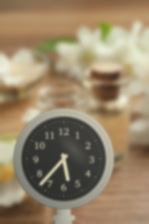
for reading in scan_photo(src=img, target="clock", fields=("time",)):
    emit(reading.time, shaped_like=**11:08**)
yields **5:37**
